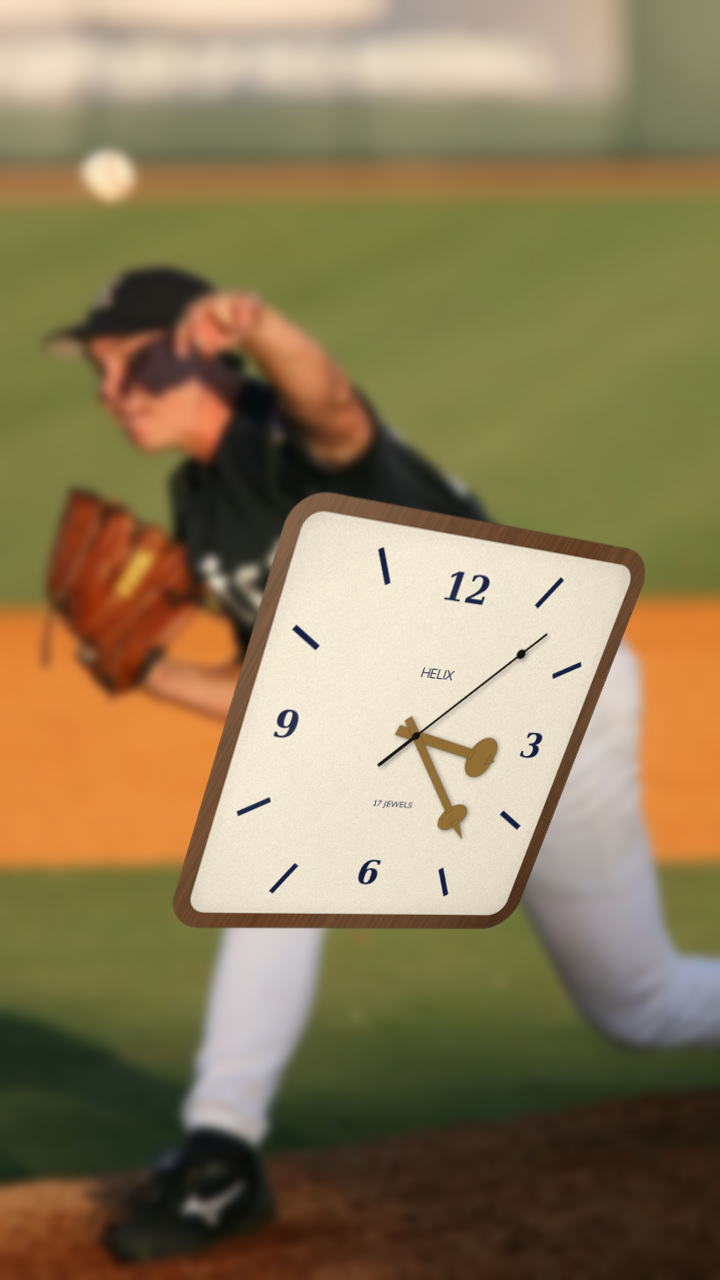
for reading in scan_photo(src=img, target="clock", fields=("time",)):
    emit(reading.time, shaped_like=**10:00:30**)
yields **3:23:07**
